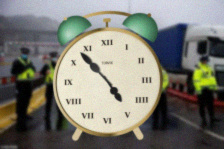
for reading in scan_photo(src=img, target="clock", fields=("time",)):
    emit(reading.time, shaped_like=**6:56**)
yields **4:53**
